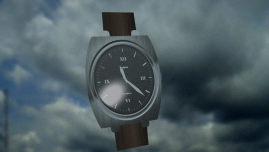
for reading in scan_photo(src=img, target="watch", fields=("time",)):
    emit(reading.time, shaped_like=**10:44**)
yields **11:22**
